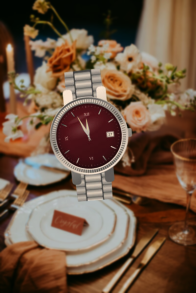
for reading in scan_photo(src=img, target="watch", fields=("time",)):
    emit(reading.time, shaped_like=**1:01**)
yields **11:56**
